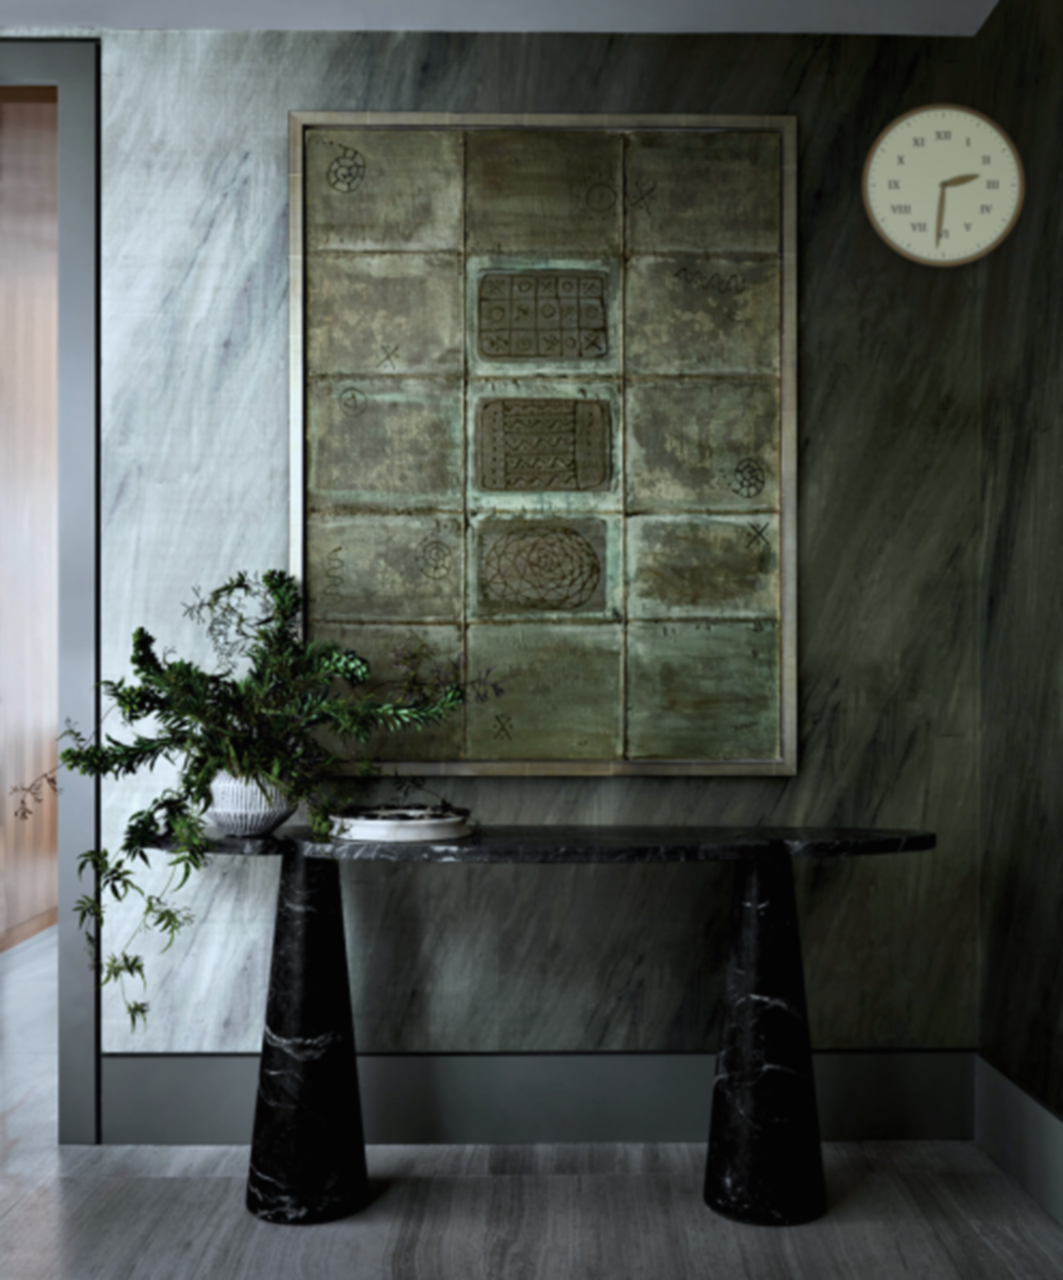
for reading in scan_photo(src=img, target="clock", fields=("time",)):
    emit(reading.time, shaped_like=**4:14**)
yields **2:31**
